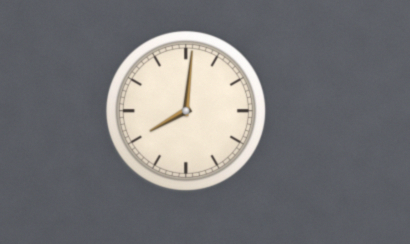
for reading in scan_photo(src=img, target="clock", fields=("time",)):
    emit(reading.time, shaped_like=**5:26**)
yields **8:01**
